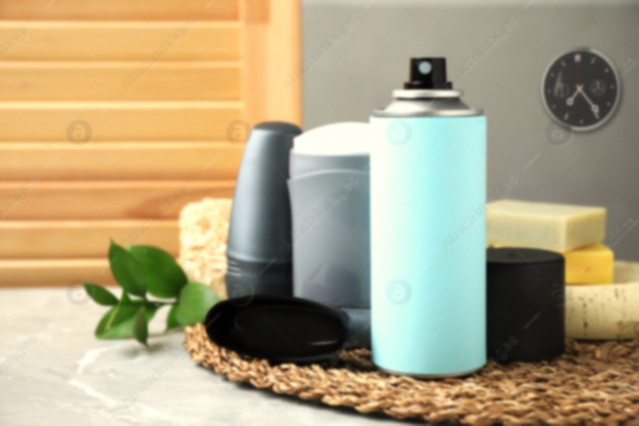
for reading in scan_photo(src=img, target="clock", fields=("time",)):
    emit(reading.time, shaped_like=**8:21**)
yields **7:24**
